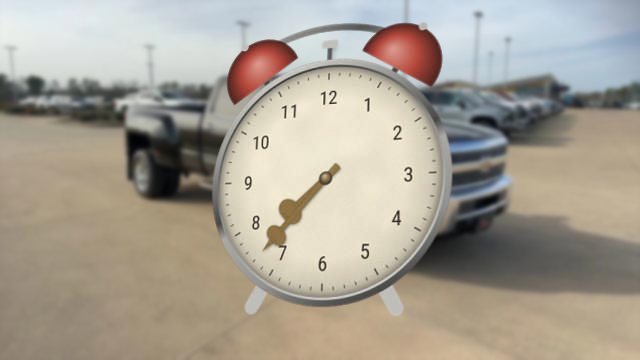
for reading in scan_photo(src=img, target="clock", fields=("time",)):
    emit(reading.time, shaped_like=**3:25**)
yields **7:37**
